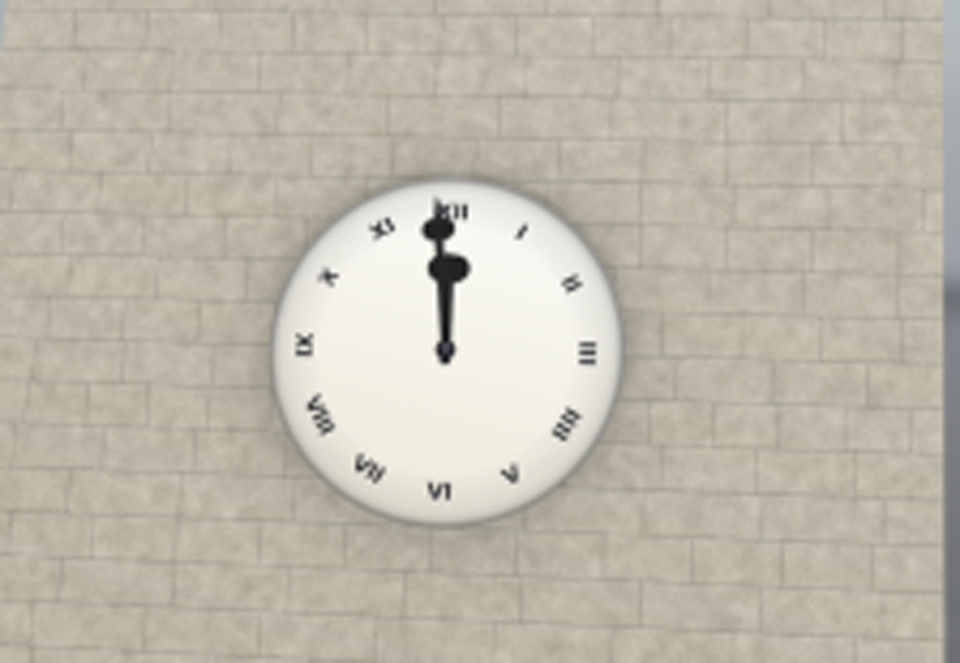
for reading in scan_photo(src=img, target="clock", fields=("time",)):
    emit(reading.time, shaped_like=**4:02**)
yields **11:59**
